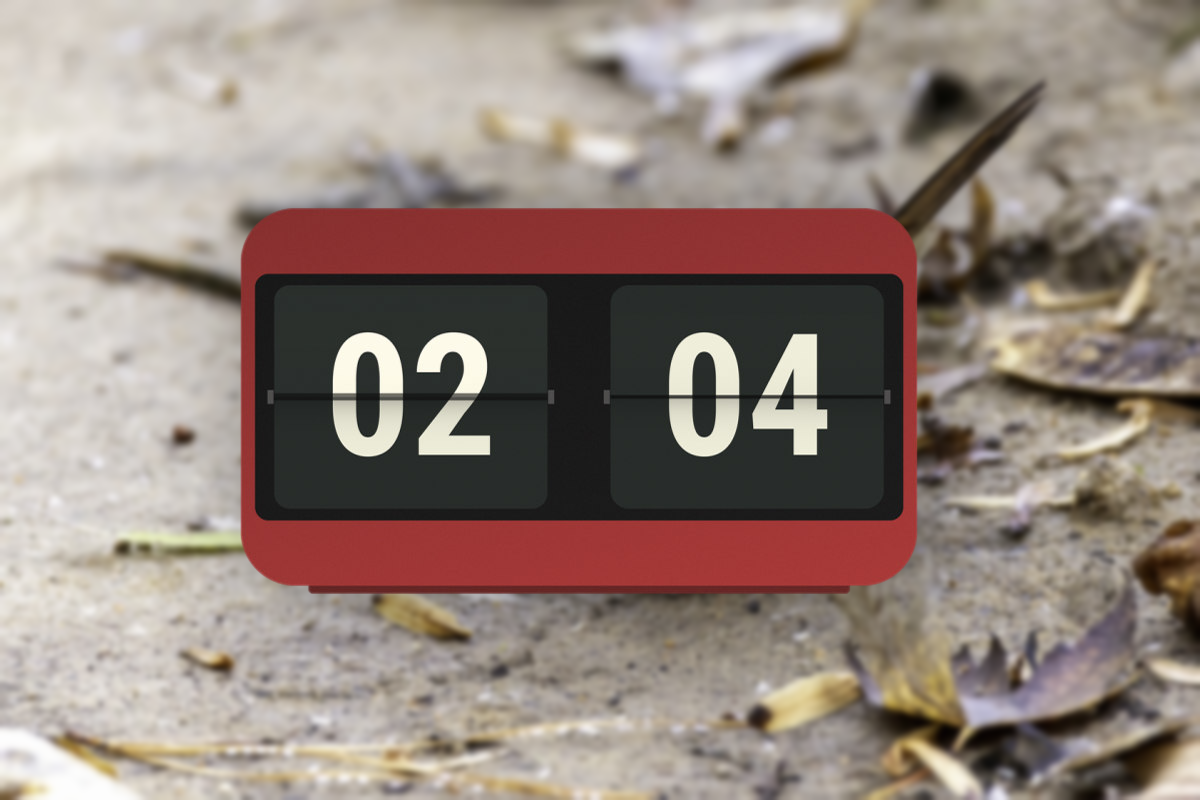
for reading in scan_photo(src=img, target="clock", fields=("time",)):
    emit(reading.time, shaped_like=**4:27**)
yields **2:04**
